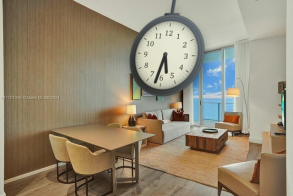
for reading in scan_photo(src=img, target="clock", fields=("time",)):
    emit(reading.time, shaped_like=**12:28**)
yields **5:32**
